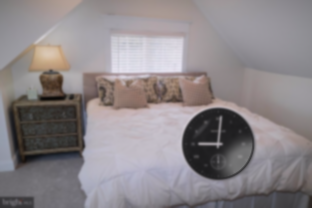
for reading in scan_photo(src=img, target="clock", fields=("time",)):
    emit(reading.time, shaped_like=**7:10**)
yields **9:01**
